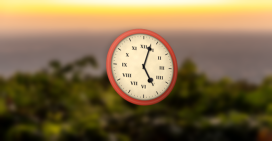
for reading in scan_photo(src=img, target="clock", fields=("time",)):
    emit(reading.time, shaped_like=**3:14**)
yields **5:03**
